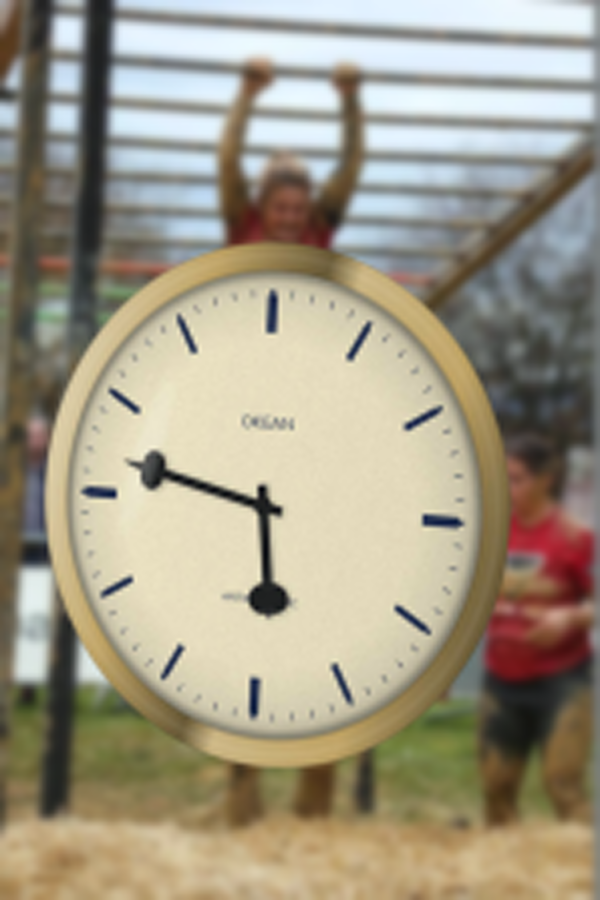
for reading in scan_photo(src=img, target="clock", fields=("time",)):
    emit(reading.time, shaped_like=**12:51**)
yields **5:47**
